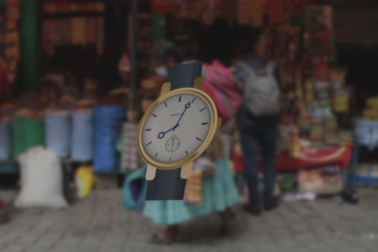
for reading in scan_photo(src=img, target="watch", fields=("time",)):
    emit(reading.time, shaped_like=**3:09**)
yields **8:04**
